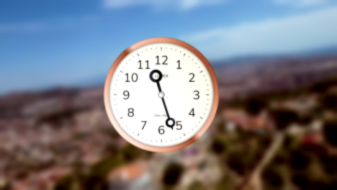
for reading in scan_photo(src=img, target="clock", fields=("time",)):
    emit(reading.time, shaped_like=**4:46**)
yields **11:27**
